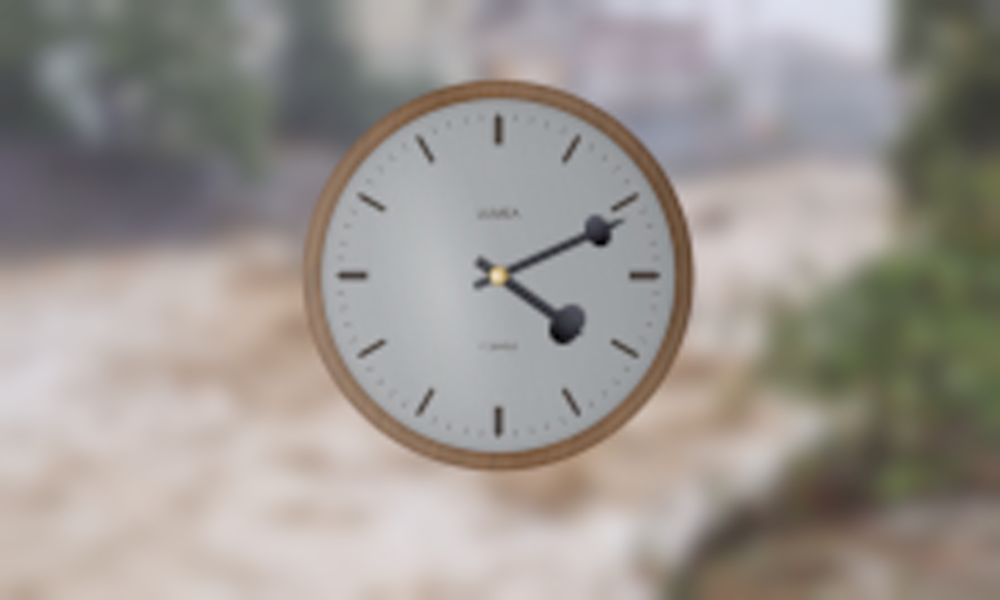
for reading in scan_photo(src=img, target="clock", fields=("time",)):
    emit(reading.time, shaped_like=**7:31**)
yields **4:11**
